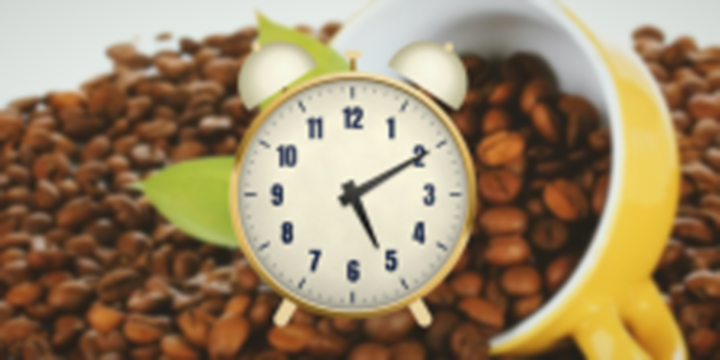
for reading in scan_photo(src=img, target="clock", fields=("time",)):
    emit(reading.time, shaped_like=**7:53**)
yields **5:10**
